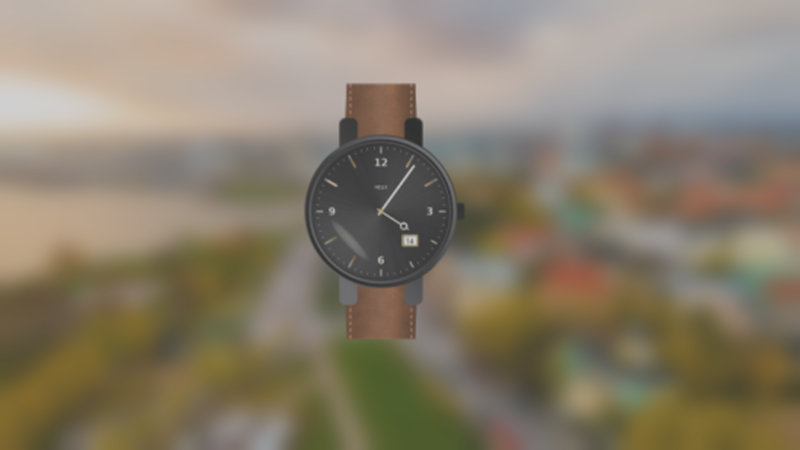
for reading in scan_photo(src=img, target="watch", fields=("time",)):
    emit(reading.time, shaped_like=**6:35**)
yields **4:06**
